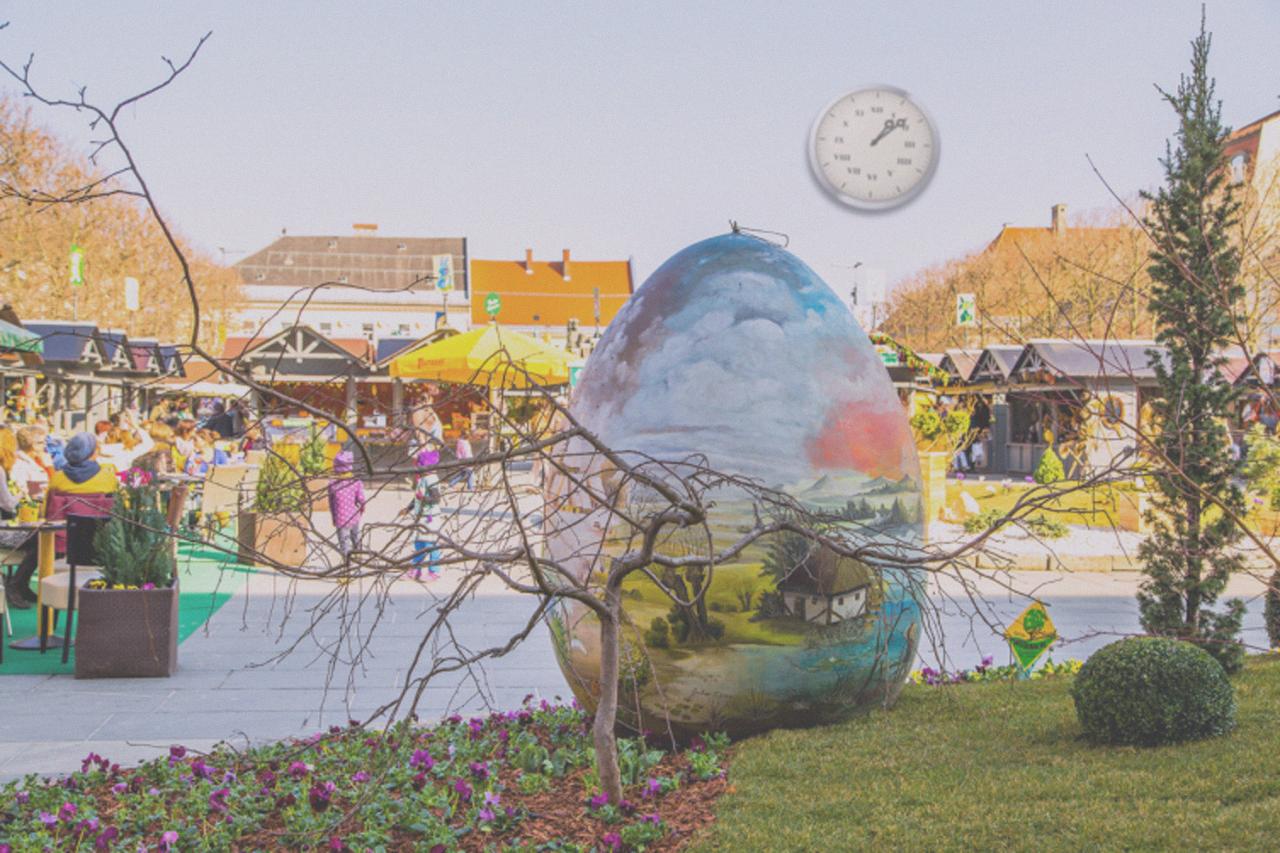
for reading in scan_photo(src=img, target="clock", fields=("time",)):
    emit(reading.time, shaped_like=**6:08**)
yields **1:08**
